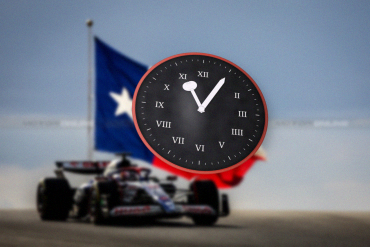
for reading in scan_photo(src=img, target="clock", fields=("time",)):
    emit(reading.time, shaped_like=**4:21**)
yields **11:05**
